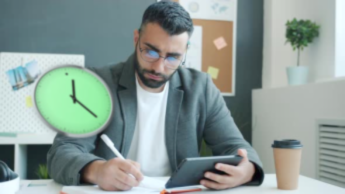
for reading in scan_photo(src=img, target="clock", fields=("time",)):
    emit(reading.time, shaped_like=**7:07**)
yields **12:24**
